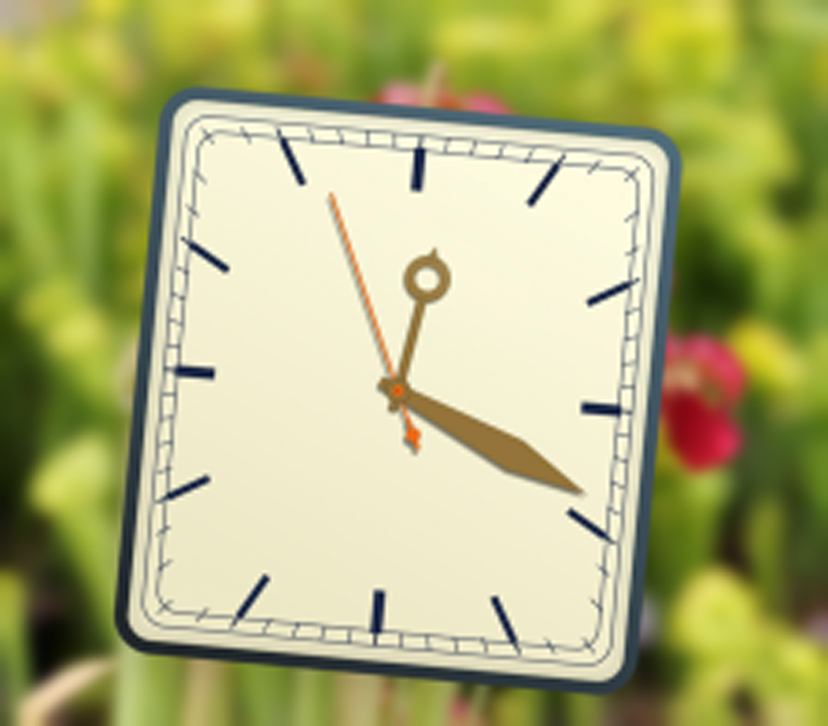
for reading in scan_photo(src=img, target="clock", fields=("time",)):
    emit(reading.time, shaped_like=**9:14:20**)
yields **12:18:56**
